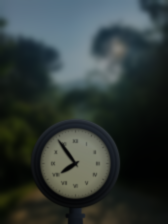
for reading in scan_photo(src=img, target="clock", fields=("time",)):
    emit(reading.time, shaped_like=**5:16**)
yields **7:54**
